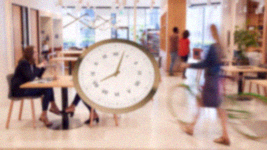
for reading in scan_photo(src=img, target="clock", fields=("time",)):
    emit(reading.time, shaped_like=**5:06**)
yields **8:03**
